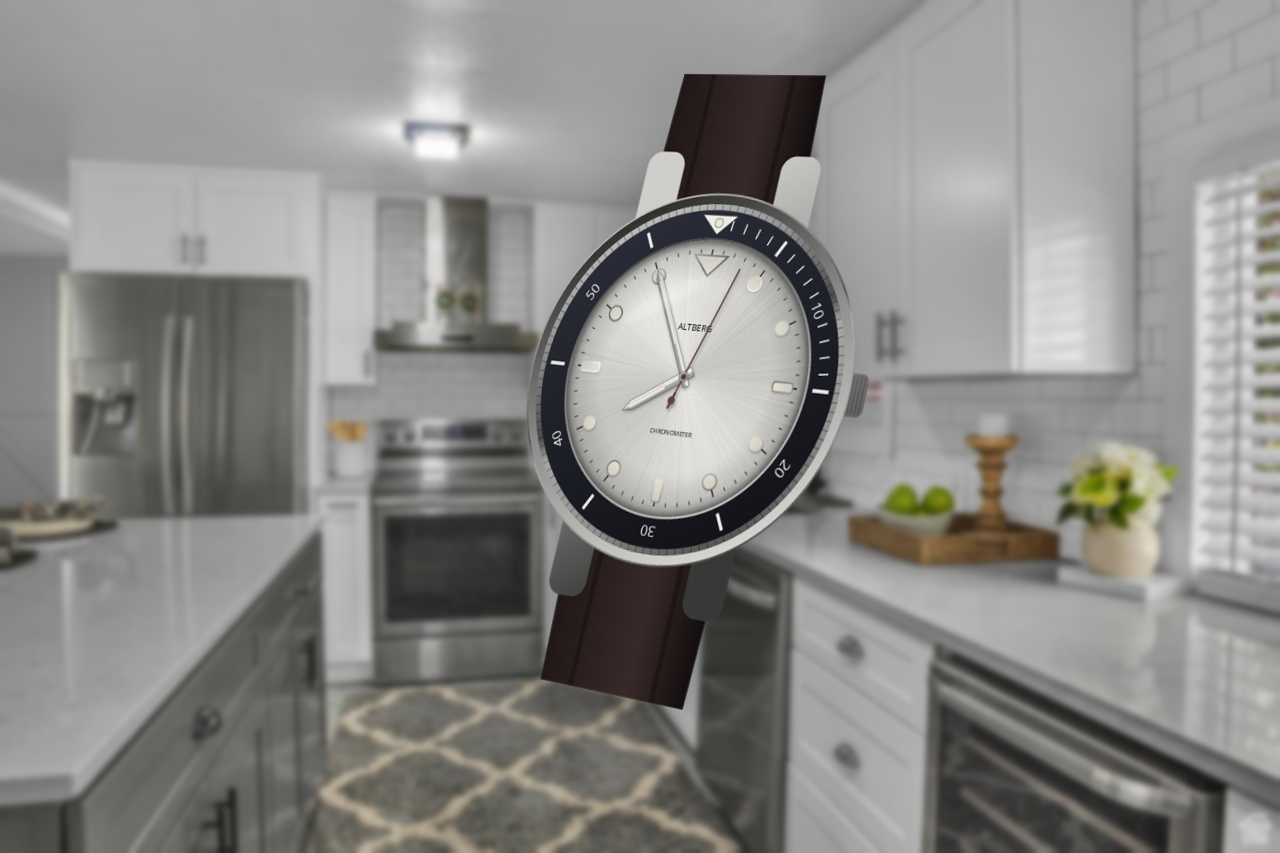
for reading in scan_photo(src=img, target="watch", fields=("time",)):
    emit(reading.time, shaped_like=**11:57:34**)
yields **7:55:03**
